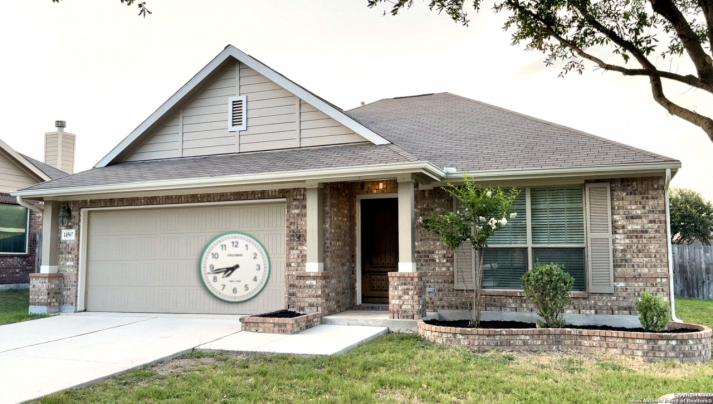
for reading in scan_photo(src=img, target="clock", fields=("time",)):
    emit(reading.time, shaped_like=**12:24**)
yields **7:43**
